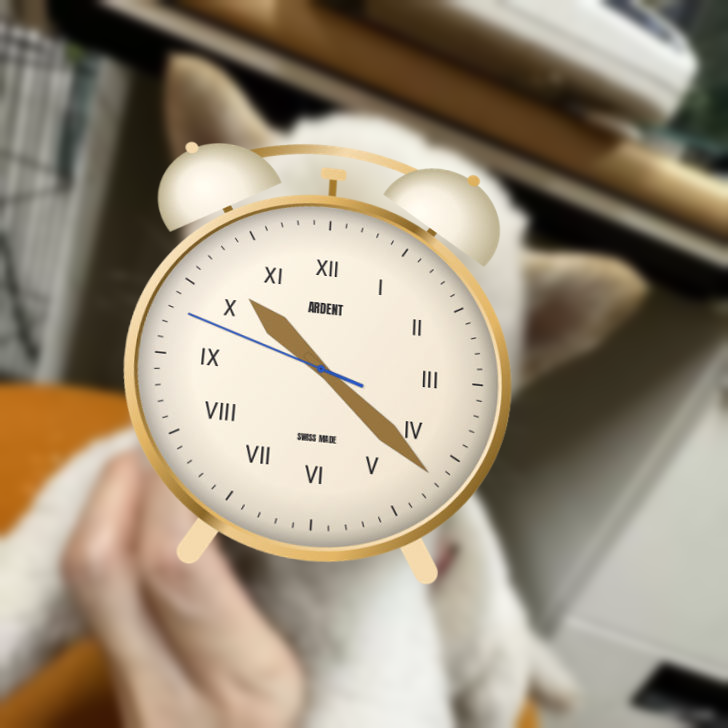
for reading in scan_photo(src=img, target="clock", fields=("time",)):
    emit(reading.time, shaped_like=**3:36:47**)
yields **10:21:48**
